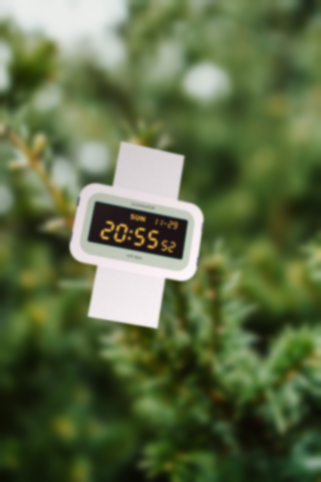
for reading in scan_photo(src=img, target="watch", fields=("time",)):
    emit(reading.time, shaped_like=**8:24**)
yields **20:55**
